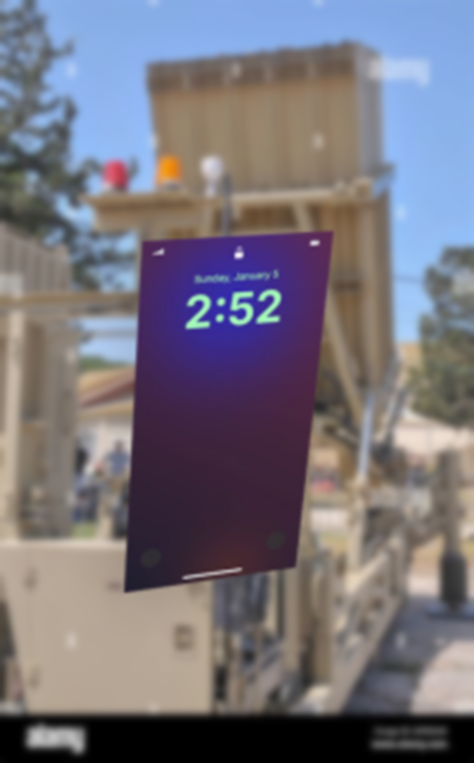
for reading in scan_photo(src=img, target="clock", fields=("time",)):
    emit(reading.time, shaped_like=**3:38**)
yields **2:52**
